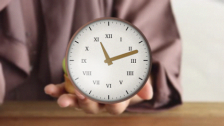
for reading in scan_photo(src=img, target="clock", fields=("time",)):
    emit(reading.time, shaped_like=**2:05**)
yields **11:12**
